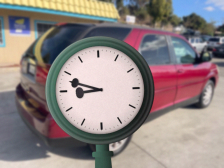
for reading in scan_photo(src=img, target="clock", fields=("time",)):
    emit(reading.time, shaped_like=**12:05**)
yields **8:48**
